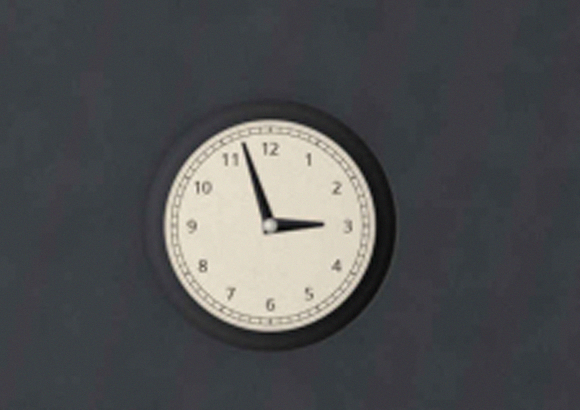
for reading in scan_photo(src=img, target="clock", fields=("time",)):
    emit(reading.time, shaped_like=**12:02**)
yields **2:57**
